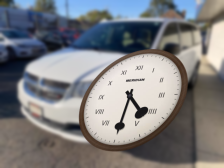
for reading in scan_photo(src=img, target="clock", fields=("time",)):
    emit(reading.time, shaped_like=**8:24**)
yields **4:30**
